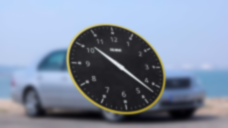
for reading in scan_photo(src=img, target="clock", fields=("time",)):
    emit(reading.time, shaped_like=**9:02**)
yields **10:22**
